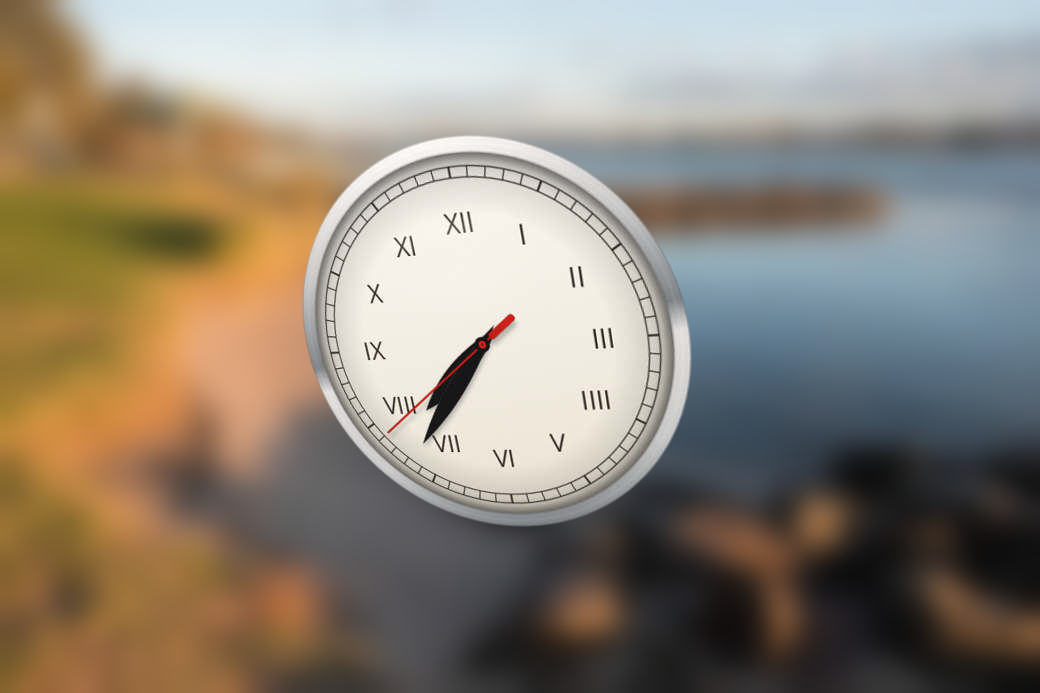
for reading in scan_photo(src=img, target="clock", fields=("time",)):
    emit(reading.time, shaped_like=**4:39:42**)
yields **7:36:39**
